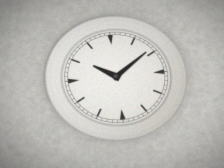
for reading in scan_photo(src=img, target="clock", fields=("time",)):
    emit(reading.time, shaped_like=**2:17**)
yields **10:09**
